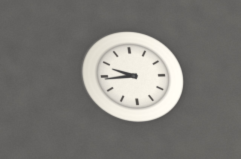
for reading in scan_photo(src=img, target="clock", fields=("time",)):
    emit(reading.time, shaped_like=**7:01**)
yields **9:44**
